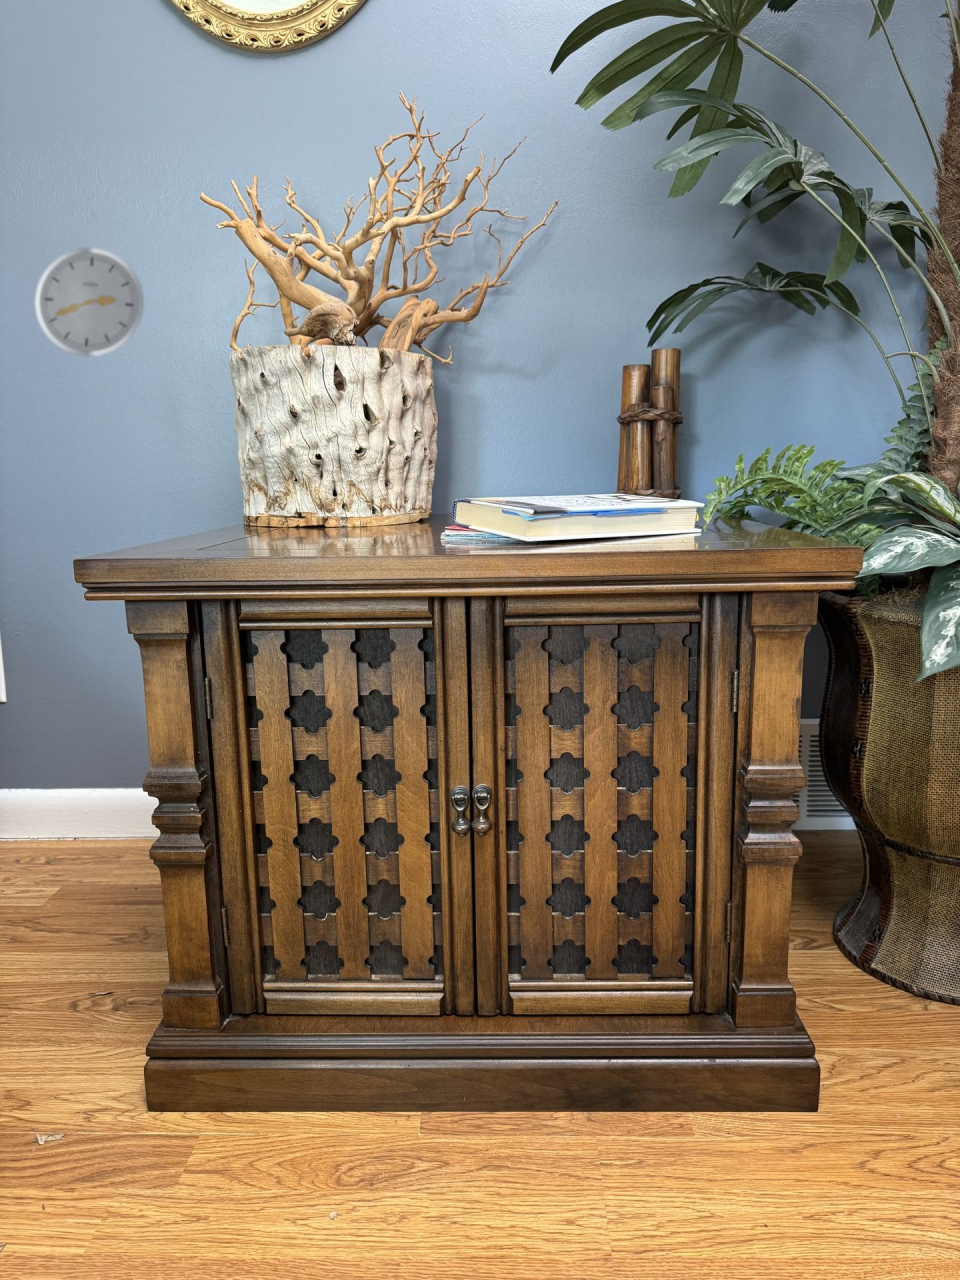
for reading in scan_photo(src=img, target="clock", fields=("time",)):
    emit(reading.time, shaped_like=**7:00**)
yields **2:41**
